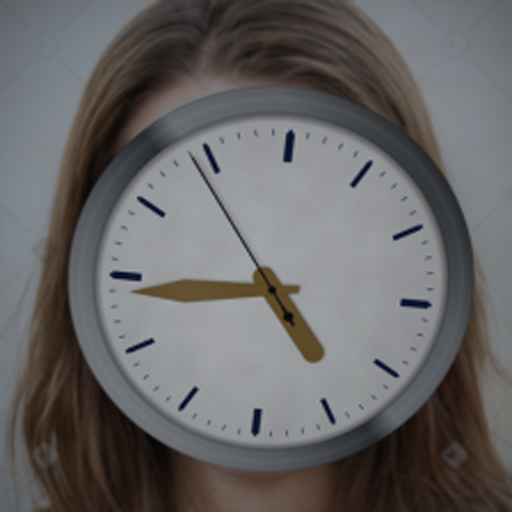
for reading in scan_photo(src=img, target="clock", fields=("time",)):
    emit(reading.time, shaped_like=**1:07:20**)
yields **4:43:54**
